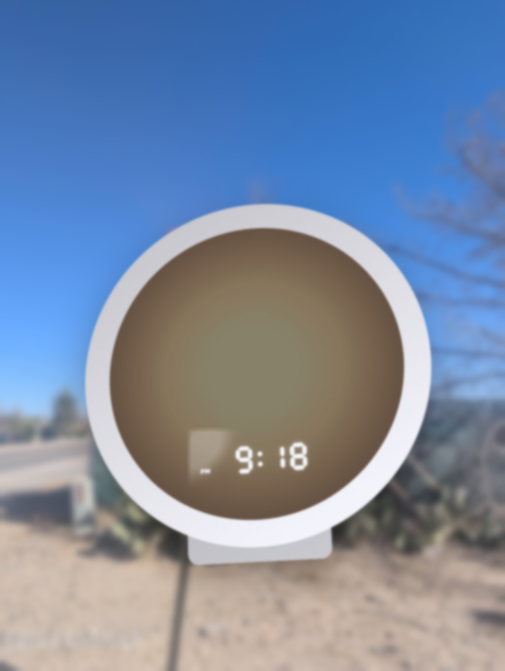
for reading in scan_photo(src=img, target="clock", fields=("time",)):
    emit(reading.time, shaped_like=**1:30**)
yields **9:18**
